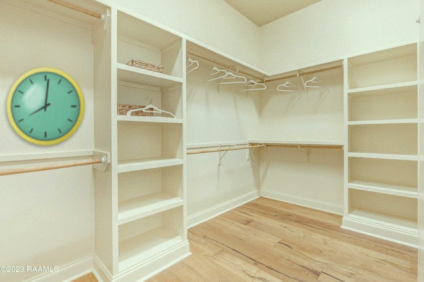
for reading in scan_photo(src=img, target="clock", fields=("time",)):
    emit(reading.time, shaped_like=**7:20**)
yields **8:01**
